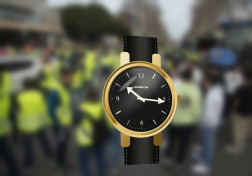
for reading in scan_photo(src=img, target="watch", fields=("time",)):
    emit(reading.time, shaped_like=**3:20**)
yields **10:16**
